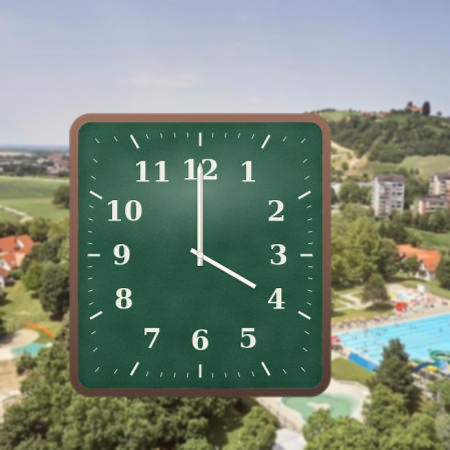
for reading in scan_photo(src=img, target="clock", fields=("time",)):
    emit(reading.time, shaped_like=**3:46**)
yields **4:00**
